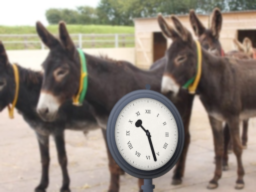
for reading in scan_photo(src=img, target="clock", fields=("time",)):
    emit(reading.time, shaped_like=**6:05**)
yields **10:27**
